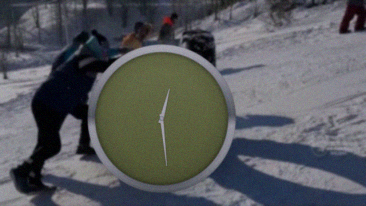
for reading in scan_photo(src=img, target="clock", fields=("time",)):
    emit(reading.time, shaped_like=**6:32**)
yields **12:29**
